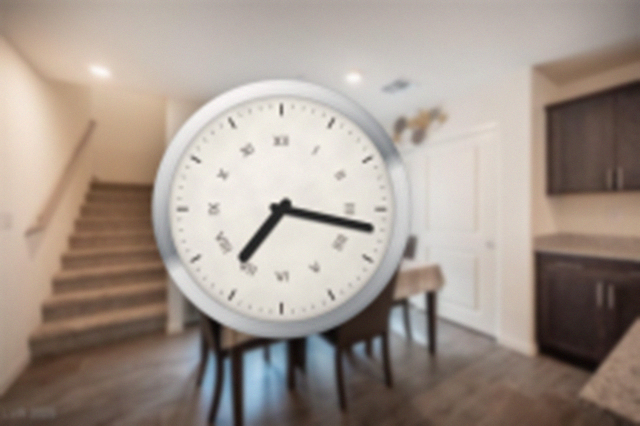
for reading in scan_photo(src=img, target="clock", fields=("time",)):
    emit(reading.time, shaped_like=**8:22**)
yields **7:17**
